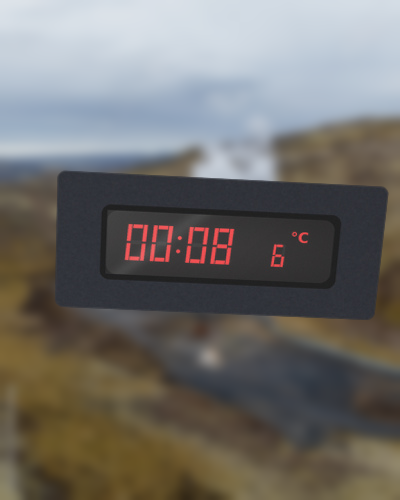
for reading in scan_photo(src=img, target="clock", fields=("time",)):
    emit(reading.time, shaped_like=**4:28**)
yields **0:08**
